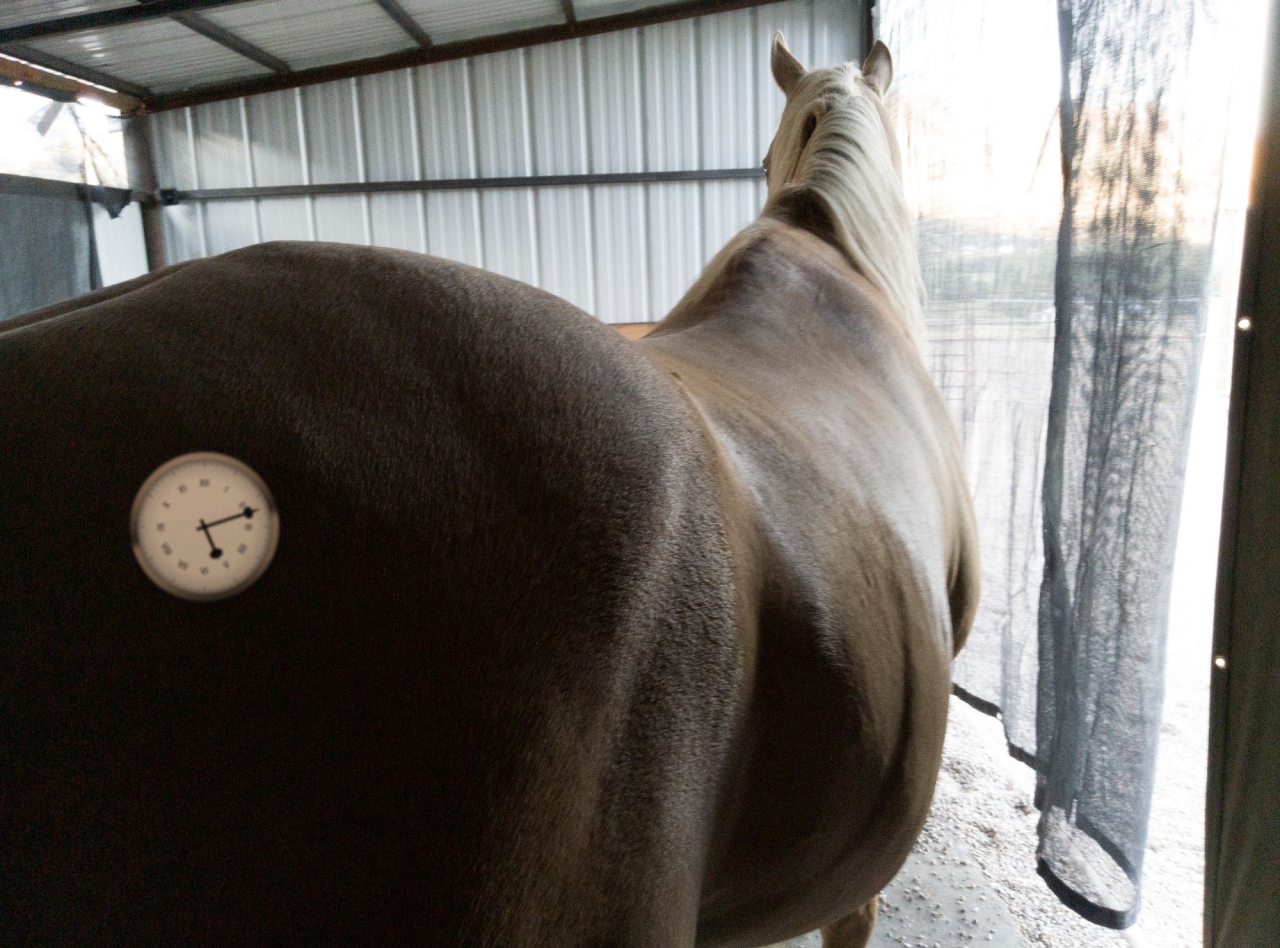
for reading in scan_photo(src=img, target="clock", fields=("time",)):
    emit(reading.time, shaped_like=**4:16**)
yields **5:12**
